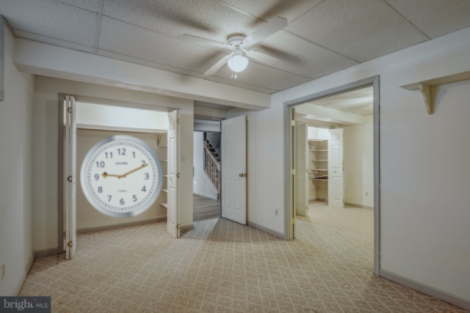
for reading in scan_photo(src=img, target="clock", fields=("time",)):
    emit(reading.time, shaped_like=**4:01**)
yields **9:11**
